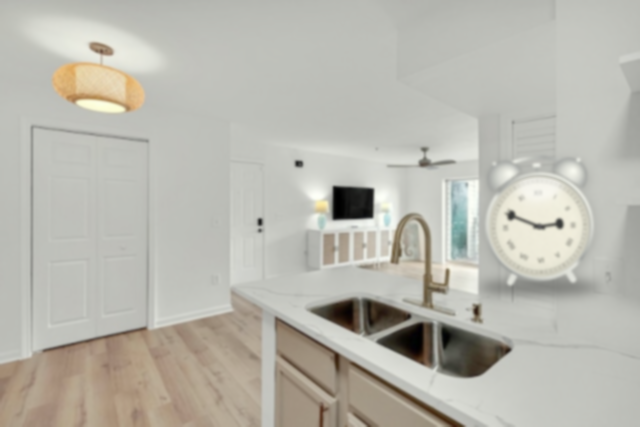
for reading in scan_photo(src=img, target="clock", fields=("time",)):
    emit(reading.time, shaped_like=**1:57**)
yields **2:49**
